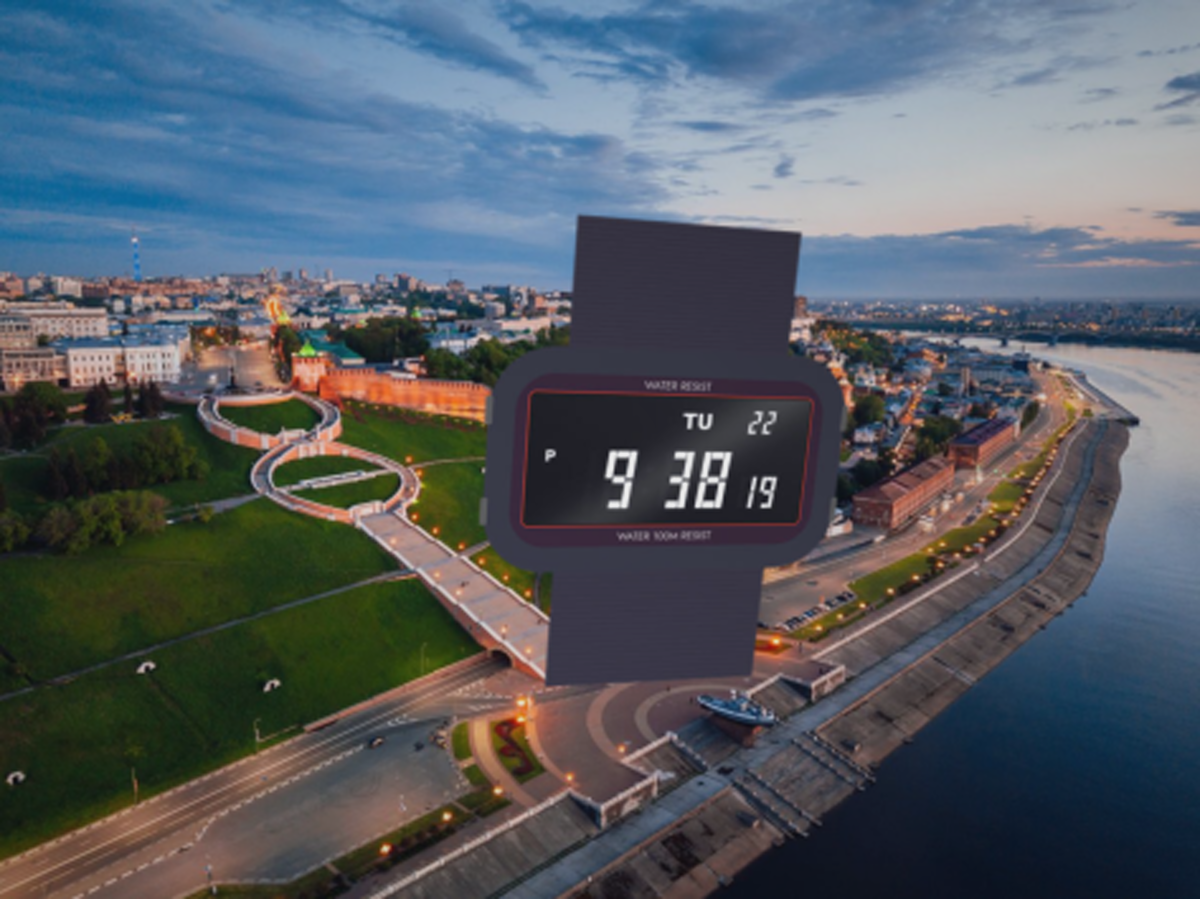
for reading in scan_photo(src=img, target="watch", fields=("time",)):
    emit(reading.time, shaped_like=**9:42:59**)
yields **9:38:19**
